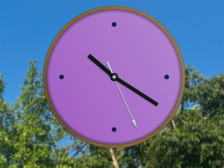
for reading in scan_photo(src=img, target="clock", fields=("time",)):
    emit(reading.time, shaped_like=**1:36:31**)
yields **10:20:26**
